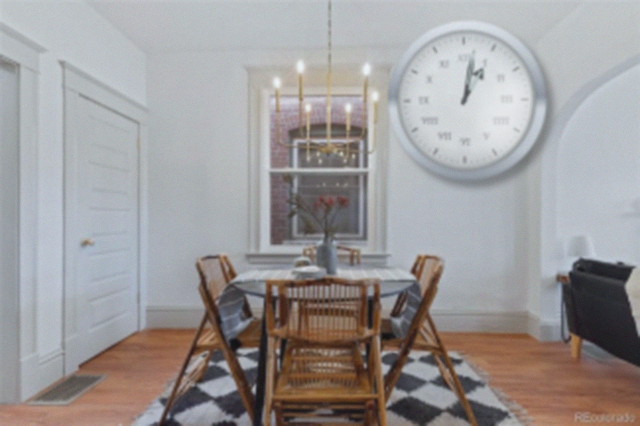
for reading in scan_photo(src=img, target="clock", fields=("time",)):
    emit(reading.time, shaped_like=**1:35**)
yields **1:02**
